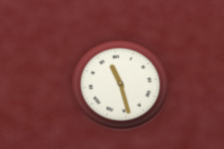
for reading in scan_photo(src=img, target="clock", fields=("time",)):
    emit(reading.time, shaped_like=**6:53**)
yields **11:29**
